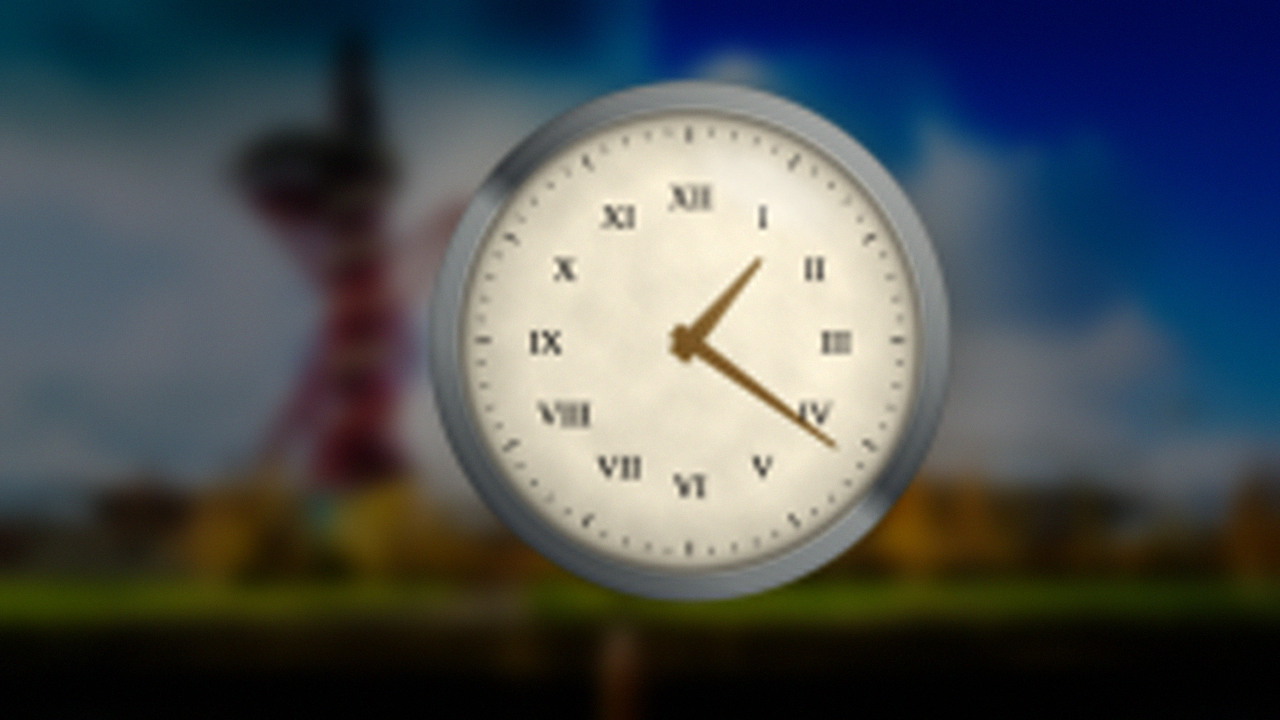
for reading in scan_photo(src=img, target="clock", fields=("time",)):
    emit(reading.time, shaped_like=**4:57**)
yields **1:21**
